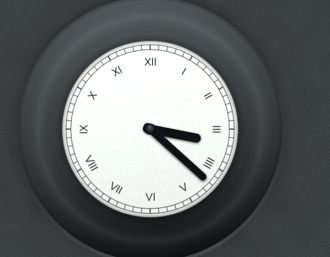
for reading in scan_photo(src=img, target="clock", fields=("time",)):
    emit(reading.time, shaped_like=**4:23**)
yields **3:22**
